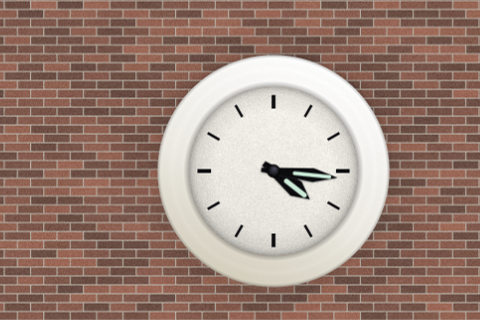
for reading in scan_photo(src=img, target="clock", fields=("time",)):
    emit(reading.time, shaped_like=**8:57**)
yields **4:16**
